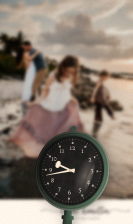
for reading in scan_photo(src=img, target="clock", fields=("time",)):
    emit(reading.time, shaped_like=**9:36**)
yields **9:43**
